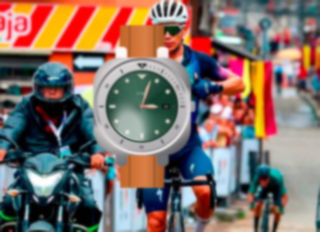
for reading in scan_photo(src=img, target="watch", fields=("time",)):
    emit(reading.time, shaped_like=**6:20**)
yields **3:03**
